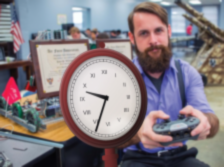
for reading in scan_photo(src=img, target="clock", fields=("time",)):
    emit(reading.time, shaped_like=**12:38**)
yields **9:34**
